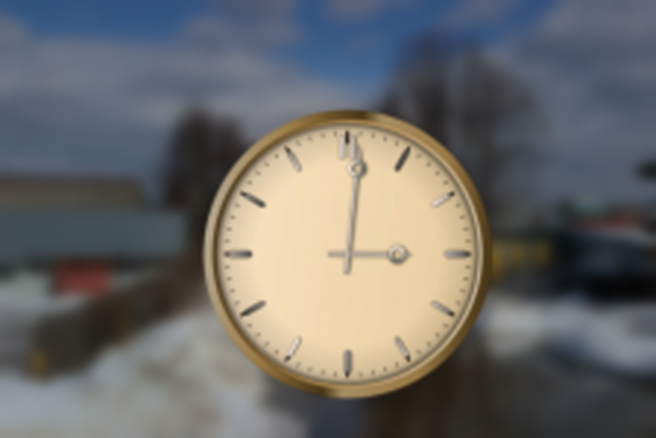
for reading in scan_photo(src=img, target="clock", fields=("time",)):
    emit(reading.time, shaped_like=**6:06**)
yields **3:01**
